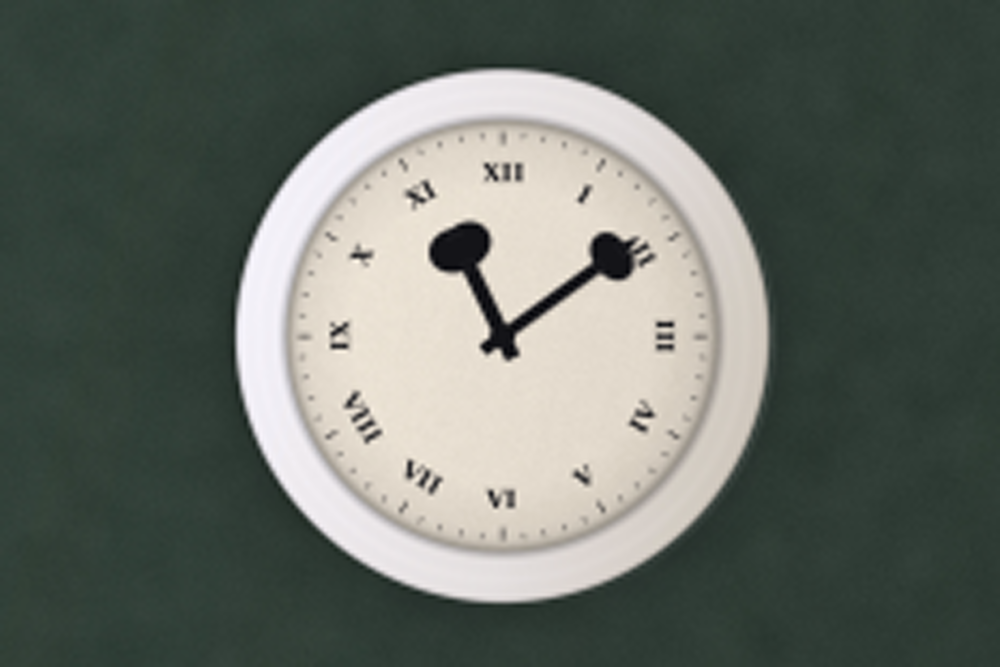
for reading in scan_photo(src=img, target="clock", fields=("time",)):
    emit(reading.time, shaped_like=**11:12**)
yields **11:09**
